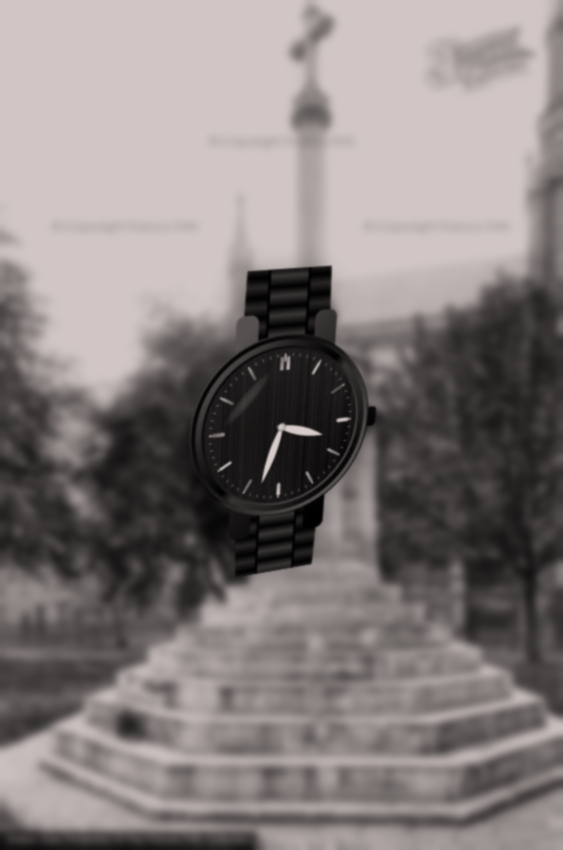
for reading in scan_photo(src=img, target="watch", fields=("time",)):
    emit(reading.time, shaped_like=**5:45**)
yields **3:33**
